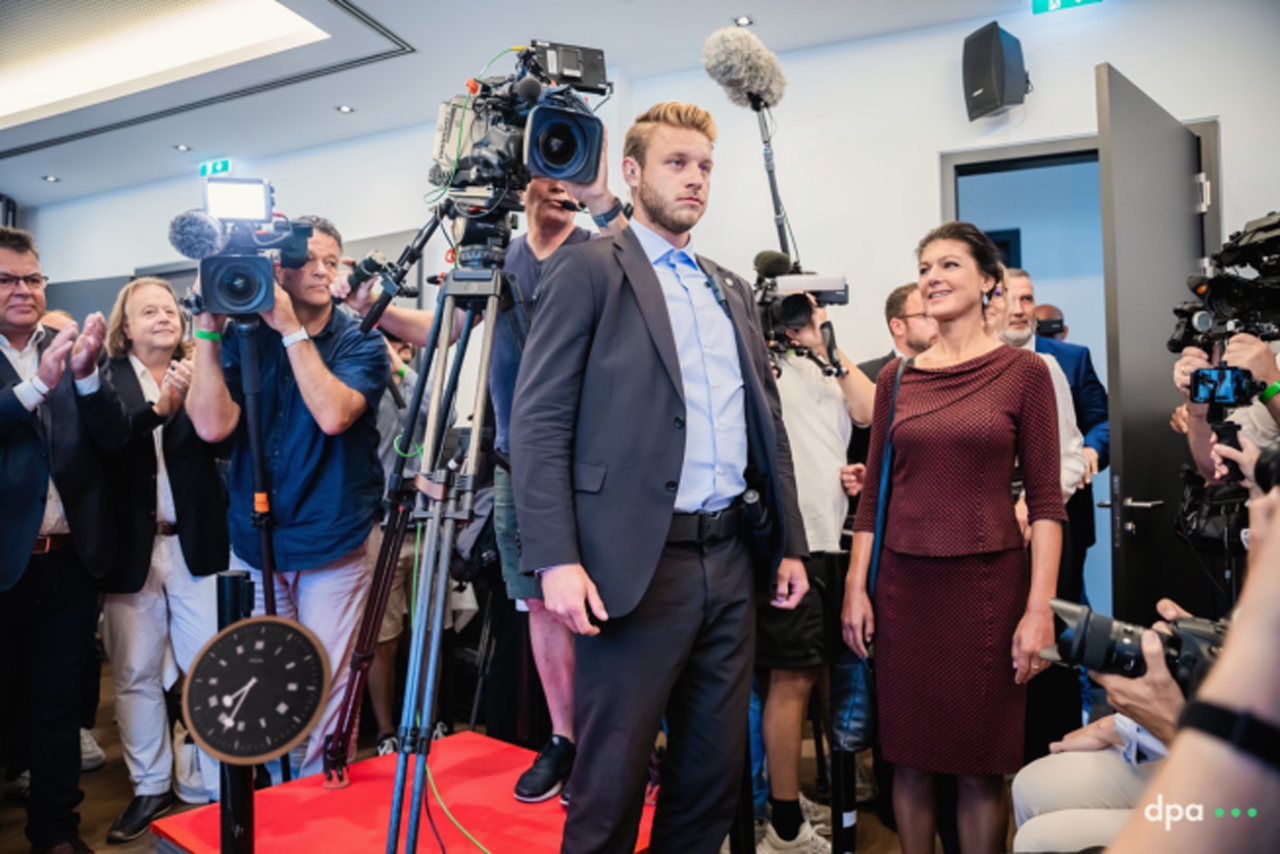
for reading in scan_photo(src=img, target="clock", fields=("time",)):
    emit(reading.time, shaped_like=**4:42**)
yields **7:33**
